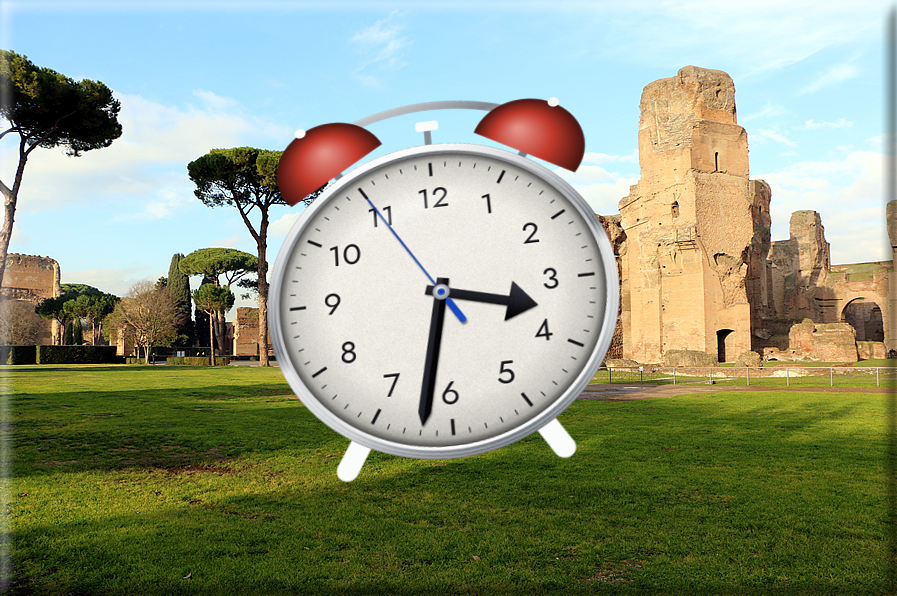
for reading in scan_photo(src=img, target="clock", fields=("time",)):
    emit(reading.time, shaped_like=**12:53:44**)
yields **3:31:55**
